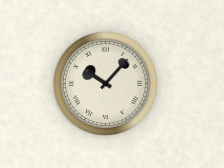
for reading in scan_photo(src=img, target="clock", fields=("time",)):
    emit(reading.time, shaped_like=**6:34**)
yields **10:07**
